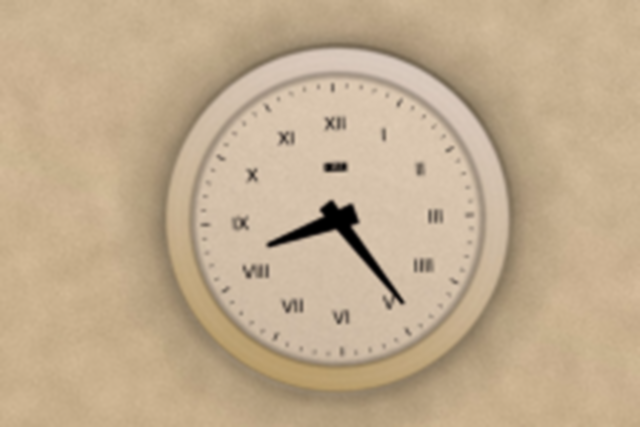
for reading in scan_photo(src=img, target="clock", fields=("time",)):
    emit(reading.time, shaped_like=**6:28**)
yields **8:24**
